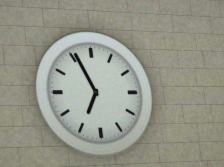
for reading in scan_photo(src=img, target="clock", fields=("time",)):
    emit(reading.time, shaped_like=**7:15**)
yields **6:56**
